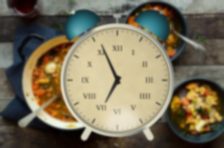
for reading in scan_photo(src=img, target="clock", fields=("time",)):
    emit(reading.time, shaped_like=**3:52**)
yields **6:56**
